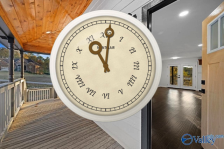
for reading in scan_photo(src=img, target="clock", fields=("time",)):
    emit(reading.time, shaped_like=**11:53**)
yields **11:01**
